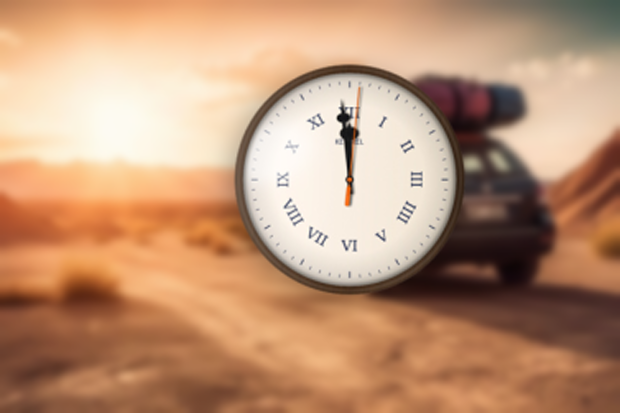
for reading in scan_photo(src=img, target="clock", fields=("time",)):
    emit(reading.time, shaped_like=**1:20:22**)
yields **11:59:01**
